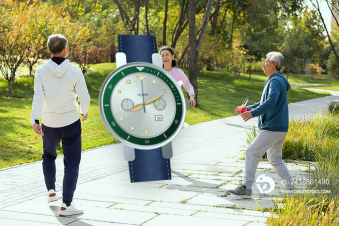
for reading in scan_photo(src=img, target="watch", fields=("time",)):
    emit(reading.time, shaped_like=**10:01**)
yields **8:11**
